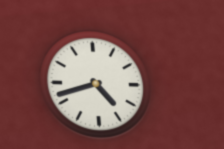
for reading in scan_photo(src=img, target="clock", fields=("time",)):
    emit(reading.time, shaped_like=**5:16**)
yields **4:42**
